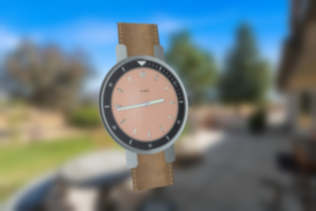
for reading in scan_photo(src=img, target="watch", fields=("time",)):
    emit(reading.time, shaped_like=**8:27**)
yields **2:44**
